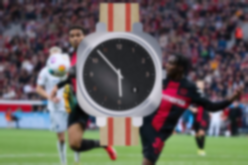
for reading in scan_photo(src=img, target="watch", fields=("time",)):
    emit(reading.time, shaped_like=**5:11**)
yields **5:53**
